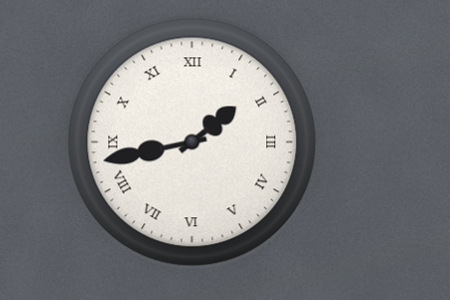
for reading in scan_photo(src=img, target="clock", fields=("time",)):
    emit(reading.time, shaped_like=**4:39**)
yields **1:43**
